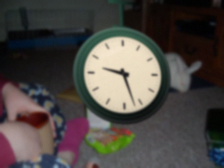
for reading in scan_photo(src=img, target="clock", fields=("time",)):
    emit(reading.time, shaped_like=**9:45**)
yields **9:27**
